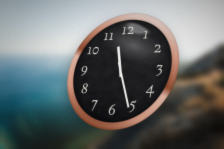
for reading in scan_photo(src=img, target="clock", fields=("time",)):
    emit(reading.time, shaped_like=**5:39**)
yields **11:26**
